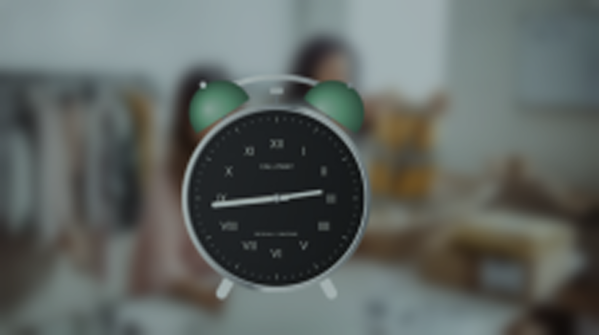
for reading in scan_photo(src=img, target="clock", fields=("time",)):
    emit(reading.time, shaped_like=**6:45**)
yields **2:44**
